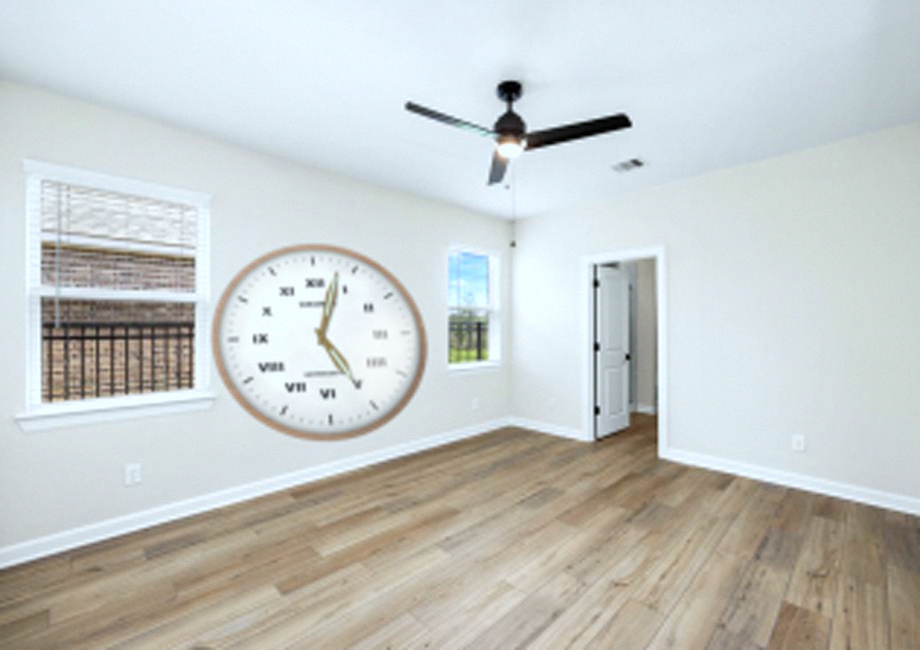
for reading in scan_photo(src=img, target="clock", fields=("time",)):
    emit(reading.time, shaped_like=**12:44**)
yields **5:03**
